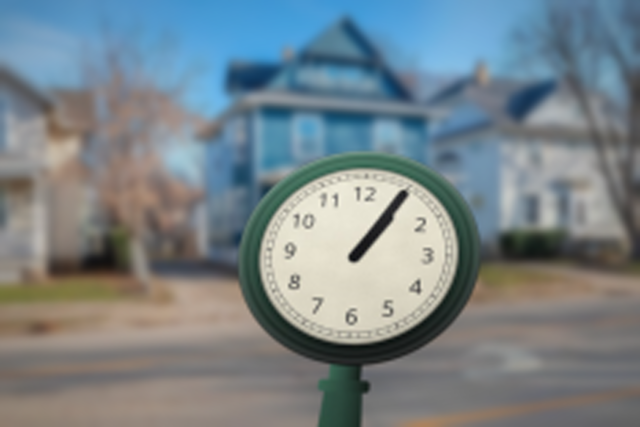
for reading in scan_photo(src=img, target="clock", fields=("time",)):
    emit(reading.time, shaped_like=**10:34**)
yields **1:05**
